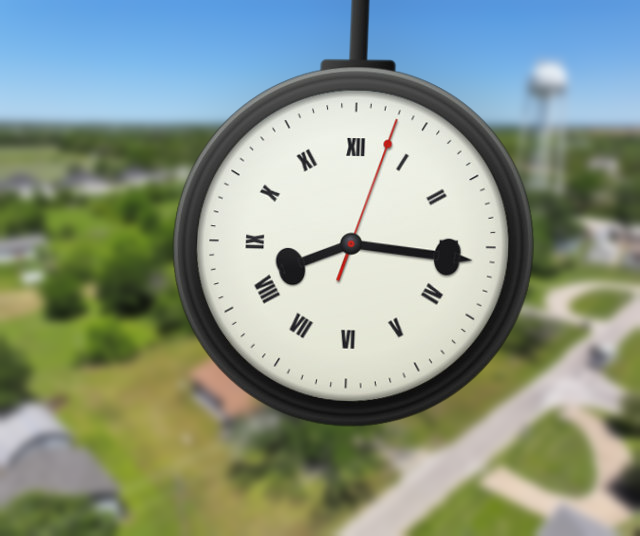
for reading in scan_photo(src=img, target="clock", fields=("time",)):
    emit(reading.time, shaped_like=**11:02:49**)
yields **8:16:03**
